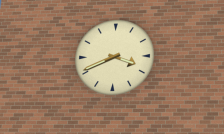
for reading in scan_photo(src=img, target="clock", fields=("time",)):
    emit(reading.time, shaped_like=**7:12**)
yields **3:41**
